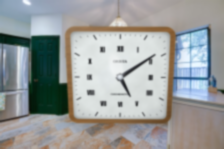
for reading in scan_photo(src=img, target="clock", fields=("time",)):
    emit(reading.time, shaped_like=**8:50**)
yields **5:09**
